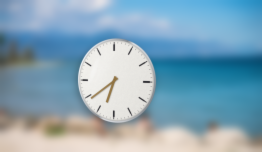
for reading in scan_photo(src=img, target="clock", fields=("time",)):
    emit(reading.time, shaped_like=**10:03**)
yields **6:39**
